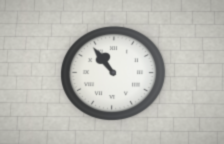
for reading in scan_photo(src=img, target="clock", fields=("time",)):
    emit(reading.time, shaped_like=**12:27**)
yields **10:54**
